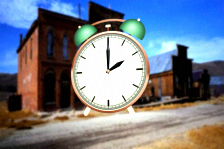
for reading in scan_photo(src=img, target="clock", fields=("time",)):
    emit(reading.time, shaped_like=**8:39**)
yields **2:00**
